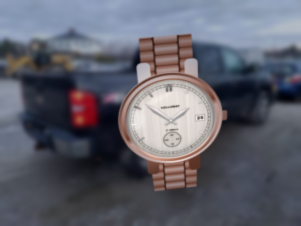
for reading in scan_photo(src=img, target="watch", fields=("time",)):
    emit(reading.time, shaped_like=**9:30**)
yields **1:52**
